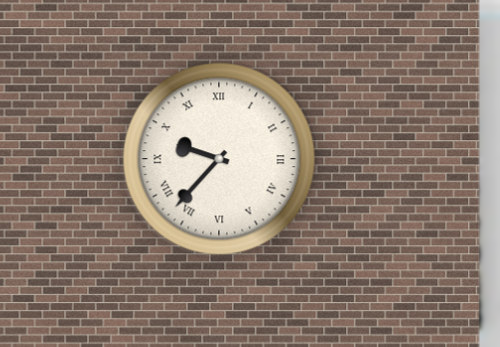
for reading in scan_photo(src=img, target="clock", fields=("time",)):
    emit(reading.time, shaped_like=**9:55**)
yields **9:37**
